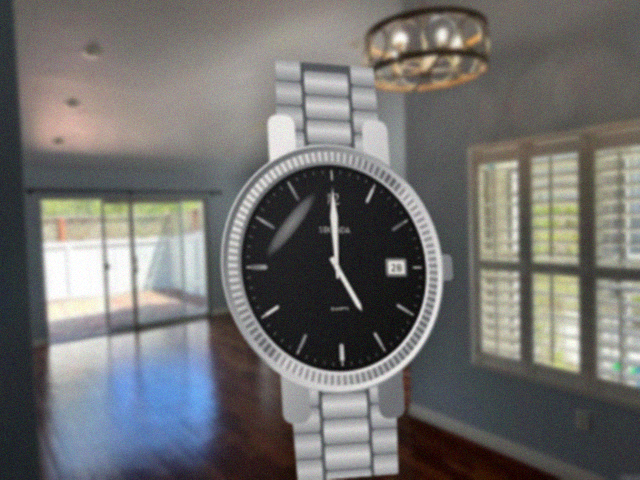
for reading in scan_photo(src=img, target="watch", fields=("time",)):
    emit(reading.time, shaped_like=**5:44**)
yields **5:00**
